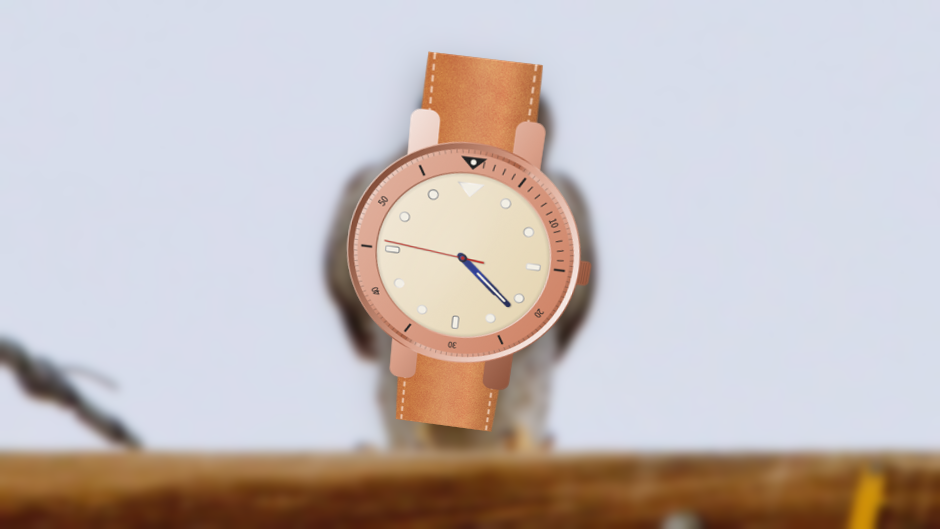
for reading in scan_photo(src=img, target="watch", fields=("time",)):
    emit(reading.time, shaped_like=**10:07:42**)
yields **4:21:46**
